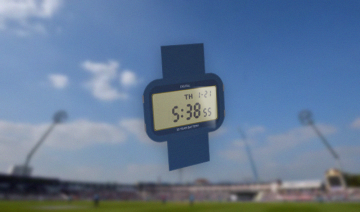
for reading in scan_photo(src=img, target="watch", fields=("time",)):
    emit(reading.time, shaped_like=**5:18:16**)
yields **5:38:55**
